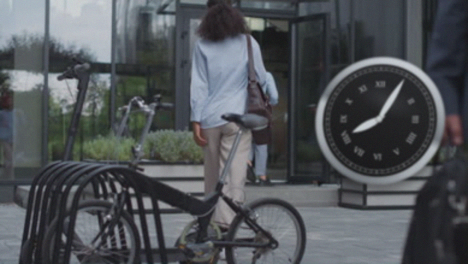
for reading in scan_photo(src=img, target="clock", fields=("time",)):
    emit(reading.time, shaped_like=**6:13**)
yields **8:05**
